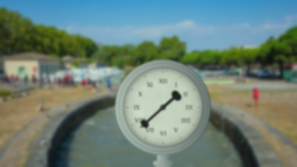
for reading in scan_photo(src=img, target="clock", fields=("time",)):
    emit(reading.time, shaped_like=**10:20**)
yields **1:38**
